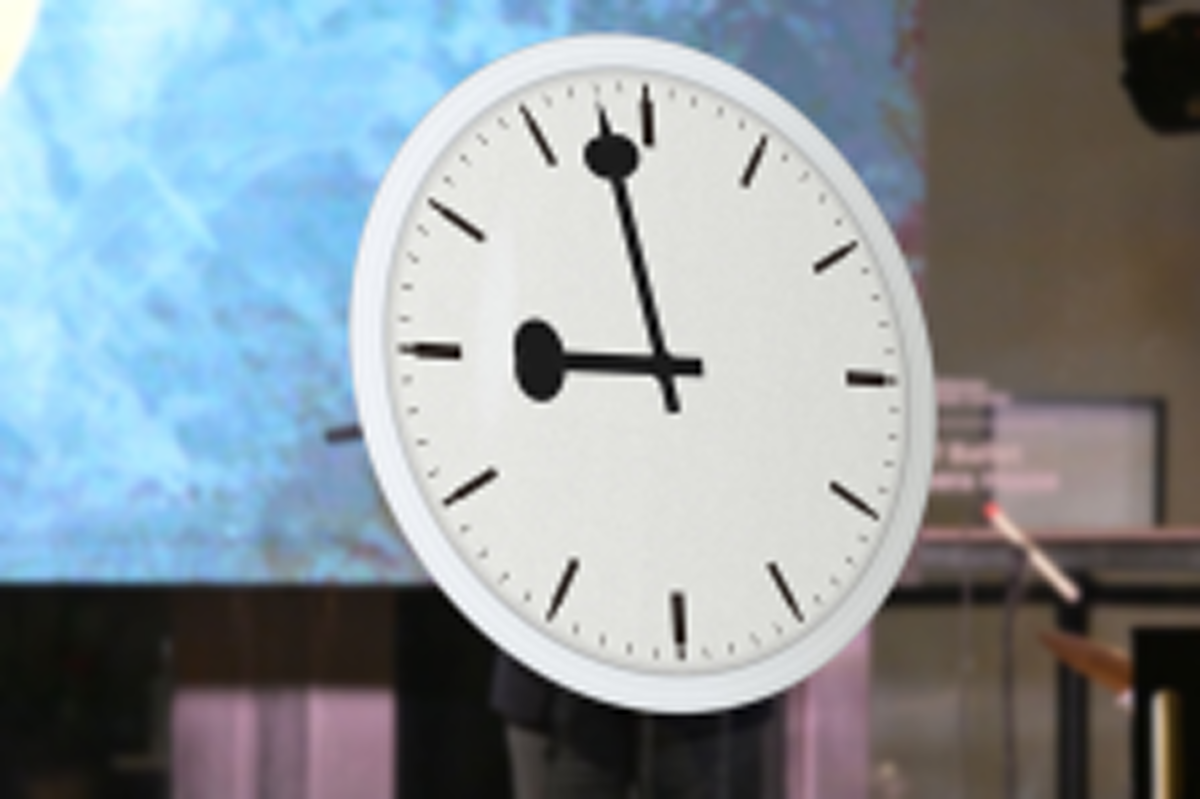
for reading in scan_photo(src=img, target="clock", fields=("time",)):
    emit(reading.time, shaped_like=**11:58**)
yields **8:58**
